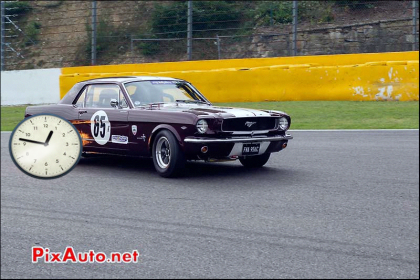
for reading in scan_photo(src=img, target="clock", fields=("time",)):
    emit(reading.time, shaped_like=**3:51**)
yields **12:47**
